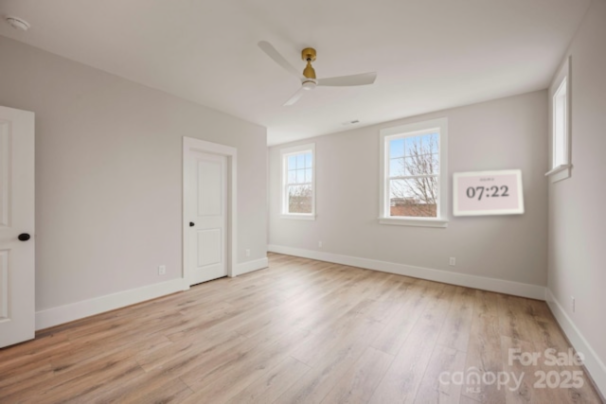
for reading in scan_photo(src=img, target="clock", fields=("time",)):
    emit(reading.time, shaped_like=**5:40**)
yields **7:22**
